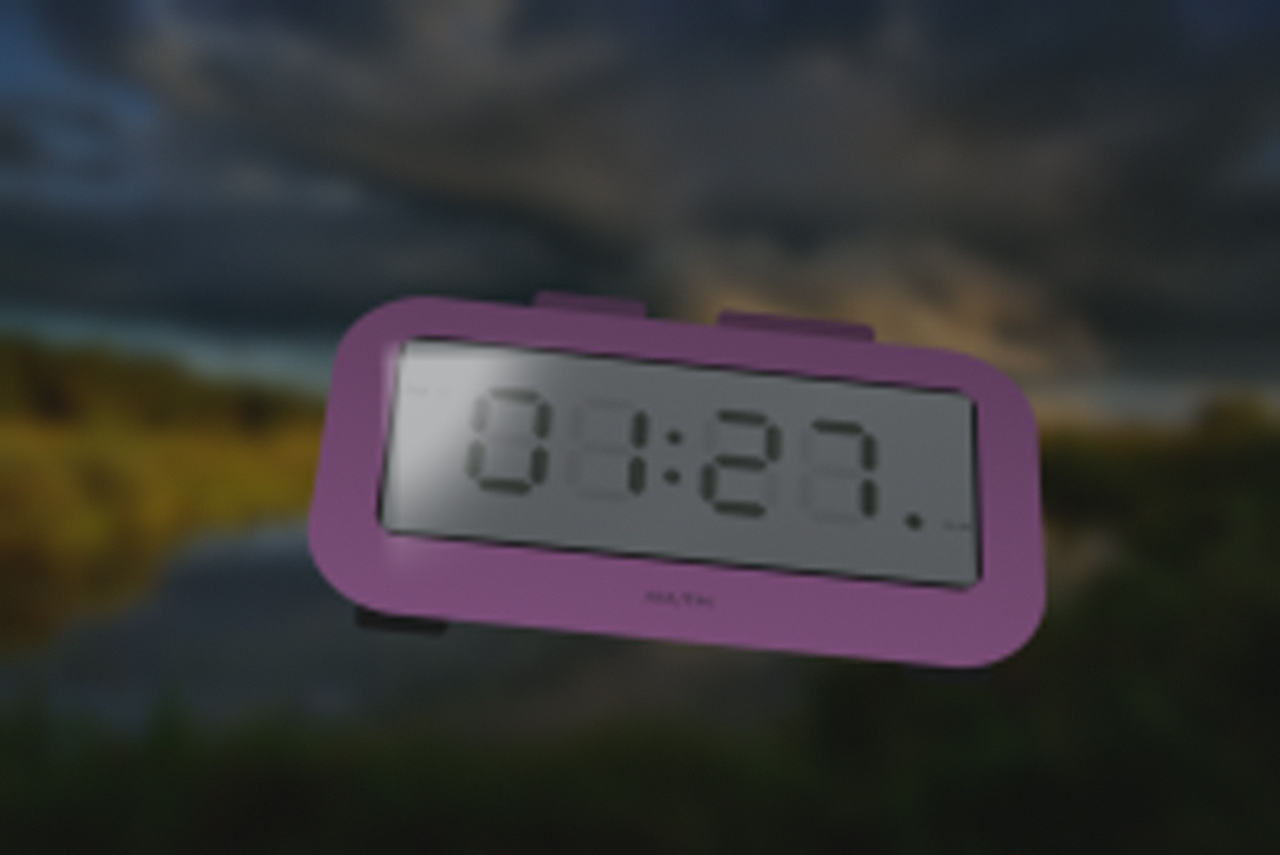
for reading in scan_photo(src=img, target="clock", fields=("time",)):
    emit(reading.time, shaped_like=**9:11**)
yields **1:27**
